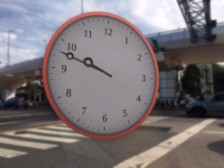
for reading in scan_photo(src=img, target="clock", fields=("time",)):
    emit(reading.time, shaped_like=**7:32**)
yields **9:48**
